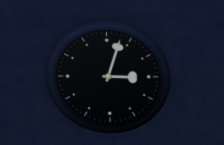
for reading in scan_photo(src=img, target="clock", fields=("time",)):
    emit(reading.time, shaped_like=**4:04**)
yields **3:03**
